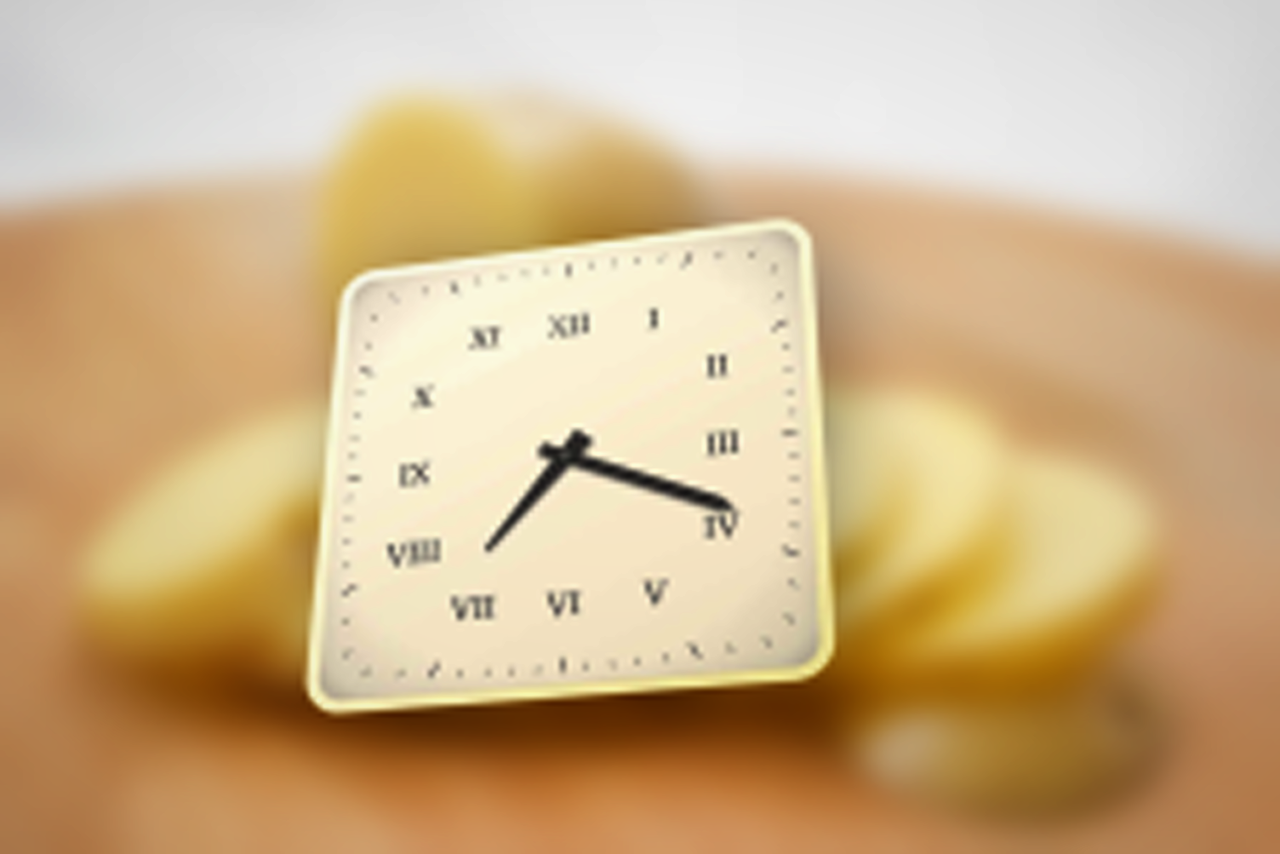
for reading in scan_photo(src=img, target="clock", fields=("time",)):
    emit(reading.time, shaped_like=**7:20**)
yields **7:19**
